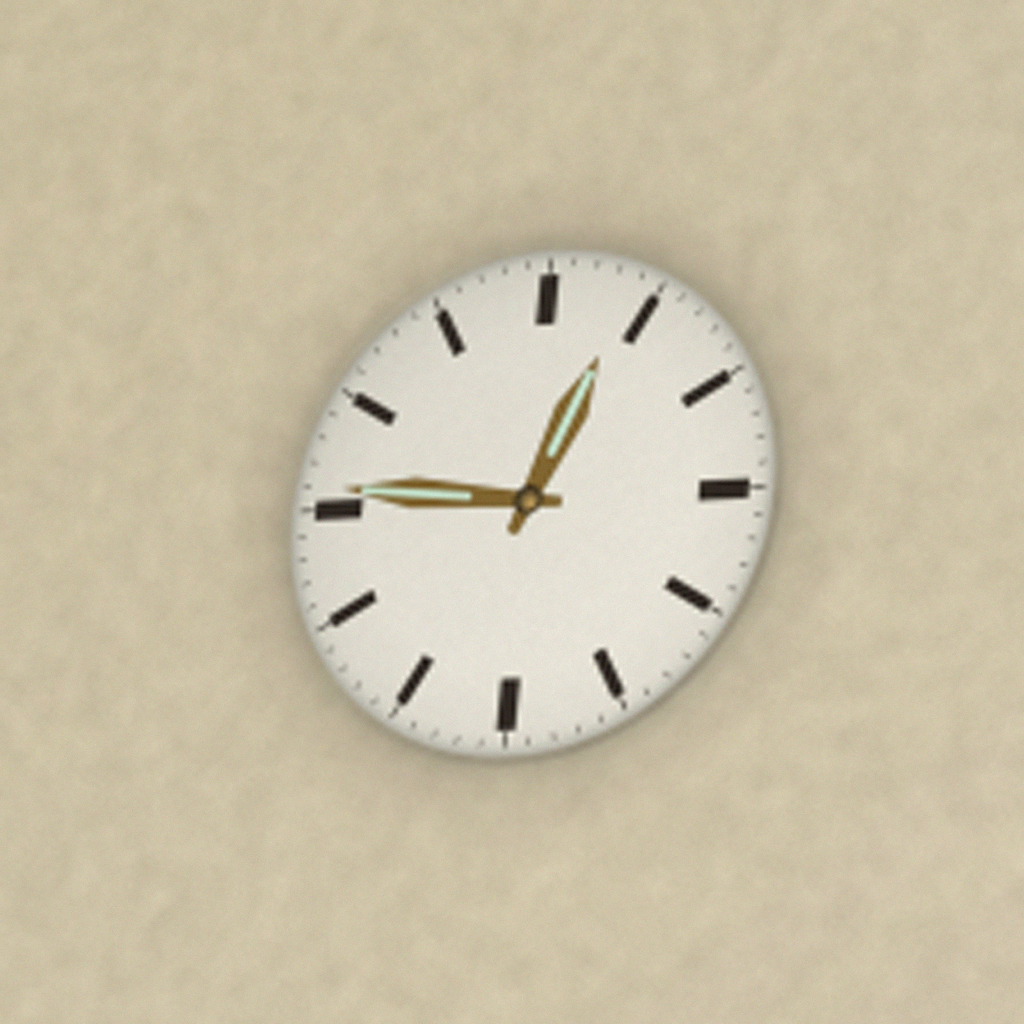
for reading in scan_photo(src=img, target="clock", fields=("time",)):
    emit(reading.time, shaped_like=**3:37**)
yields **12:46**
